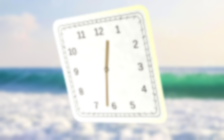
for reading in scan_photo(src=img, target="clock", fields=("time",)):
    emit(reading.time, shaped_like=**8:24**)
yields **12:32**
